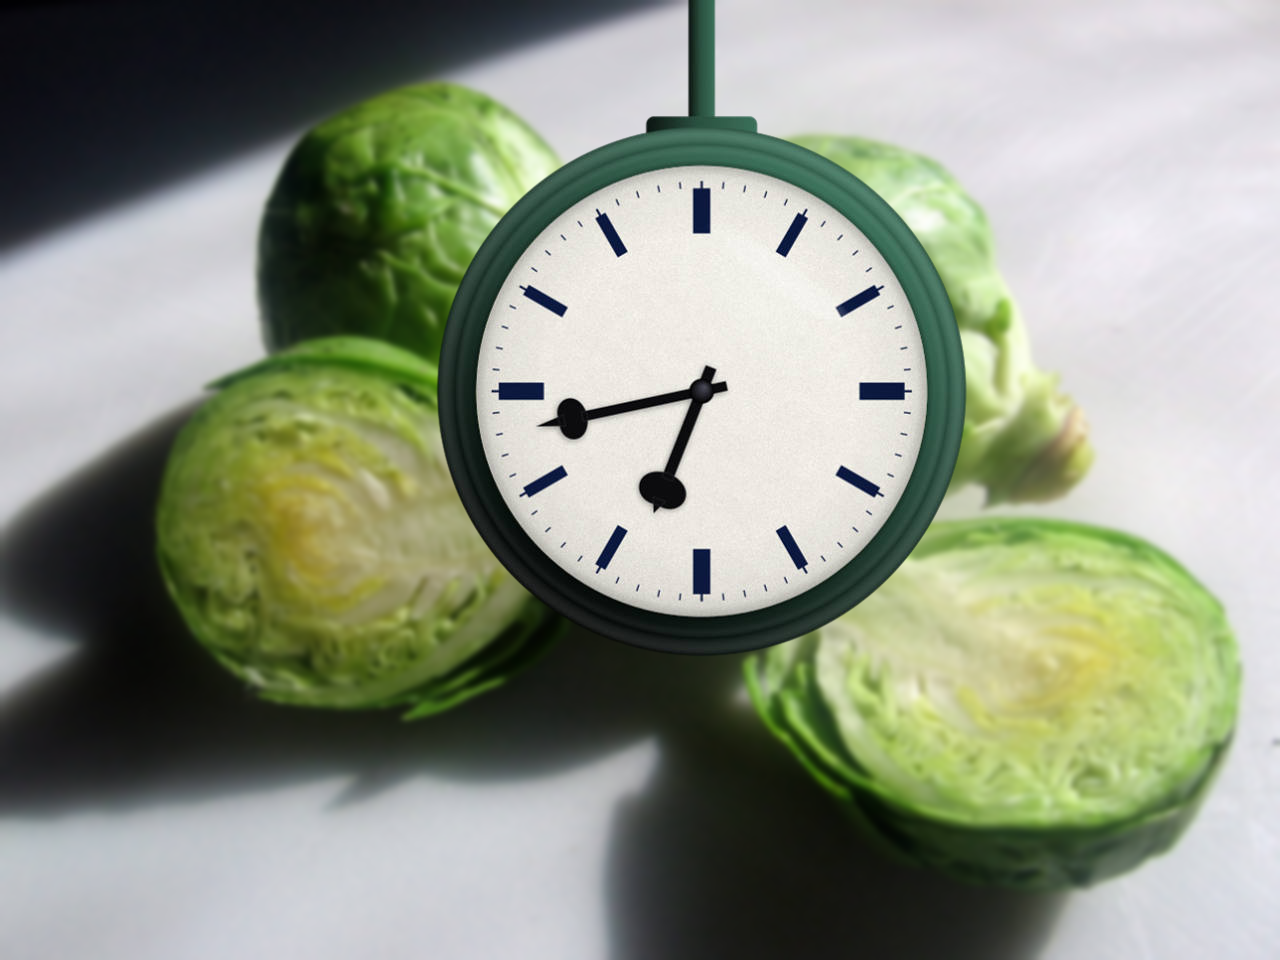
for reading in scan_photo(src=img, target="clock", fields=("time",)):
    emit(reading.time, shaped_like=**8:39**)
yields **6:43**
